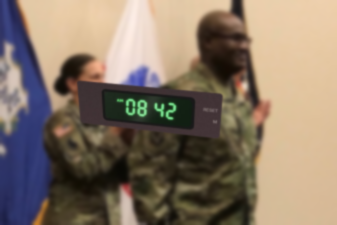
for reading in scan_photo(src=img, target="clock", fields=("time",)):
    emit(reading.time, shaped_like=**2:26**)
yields **8:42**
